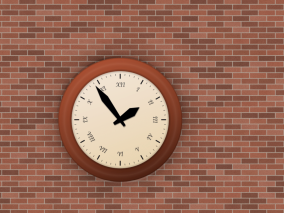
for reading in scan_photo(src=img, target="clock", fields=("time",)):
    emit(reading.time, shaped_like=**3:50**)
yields **1:54**
